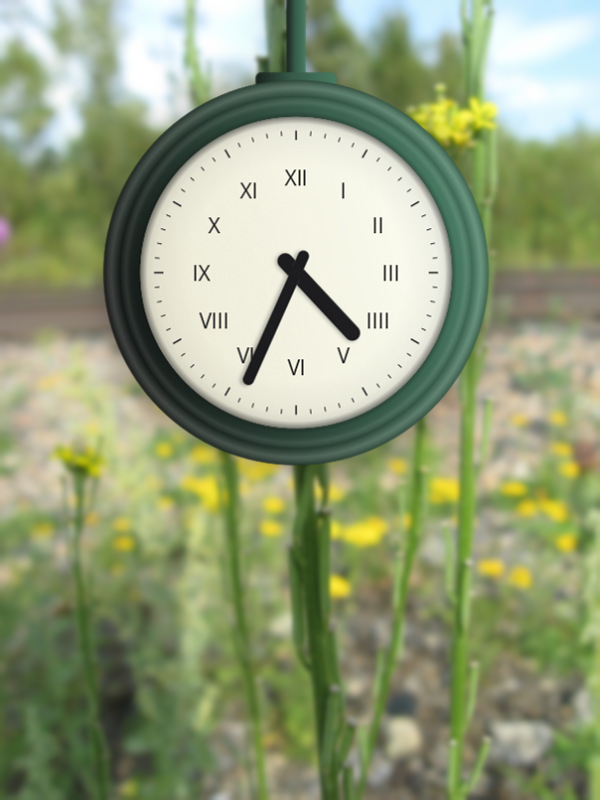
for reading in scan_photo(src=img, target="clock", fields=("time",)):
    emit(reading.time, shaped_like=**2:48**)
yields **4:34**
